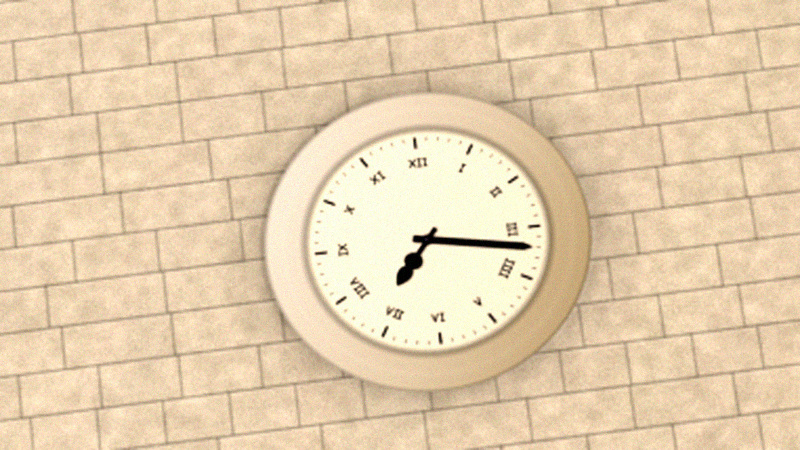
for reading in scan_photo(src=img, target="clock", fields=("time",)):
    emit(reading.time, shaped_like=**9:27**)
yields **7:17**
